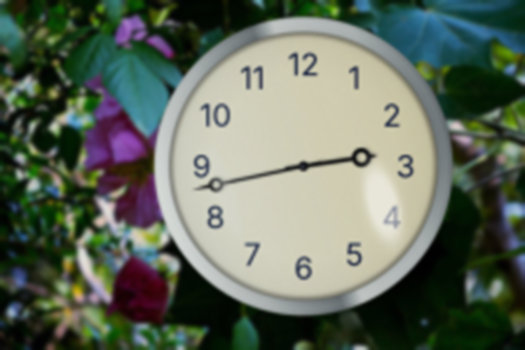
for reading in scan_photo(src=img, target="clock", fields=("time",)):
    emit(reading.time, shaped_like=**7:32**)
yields **2:43**
